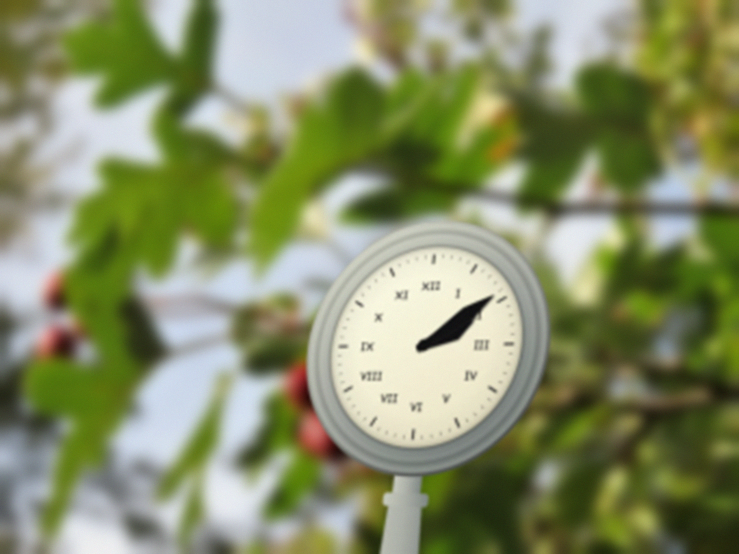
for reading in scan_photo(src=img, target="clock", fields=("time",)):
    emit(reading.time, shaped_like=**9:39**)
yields **2:09**
